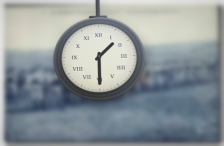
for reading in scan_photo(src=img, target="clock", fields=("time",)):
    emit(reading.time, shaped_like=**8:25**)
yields **1:30**
